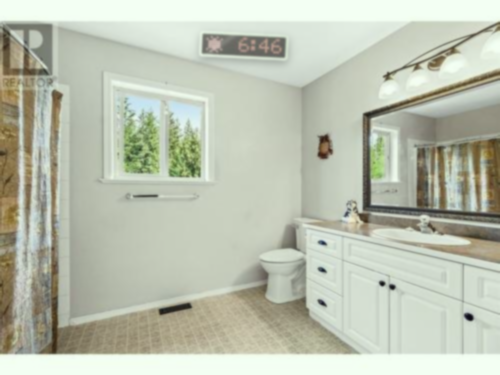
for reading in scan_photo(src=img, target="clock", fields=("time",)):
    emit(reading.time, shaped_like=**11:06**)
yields **6:46**
